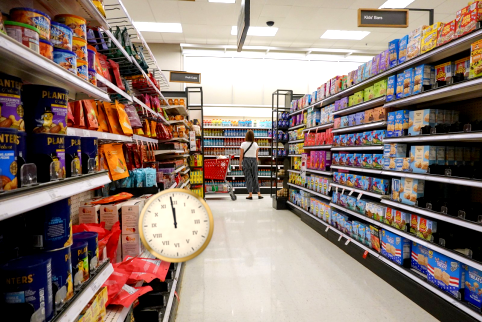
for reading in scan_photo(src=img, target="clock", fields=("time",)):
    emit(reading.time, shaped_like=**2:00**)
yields **11:59**
